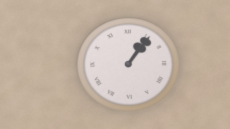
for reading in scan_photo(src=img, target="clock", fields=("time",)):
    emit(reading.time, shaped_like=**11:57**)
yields **1:06**
